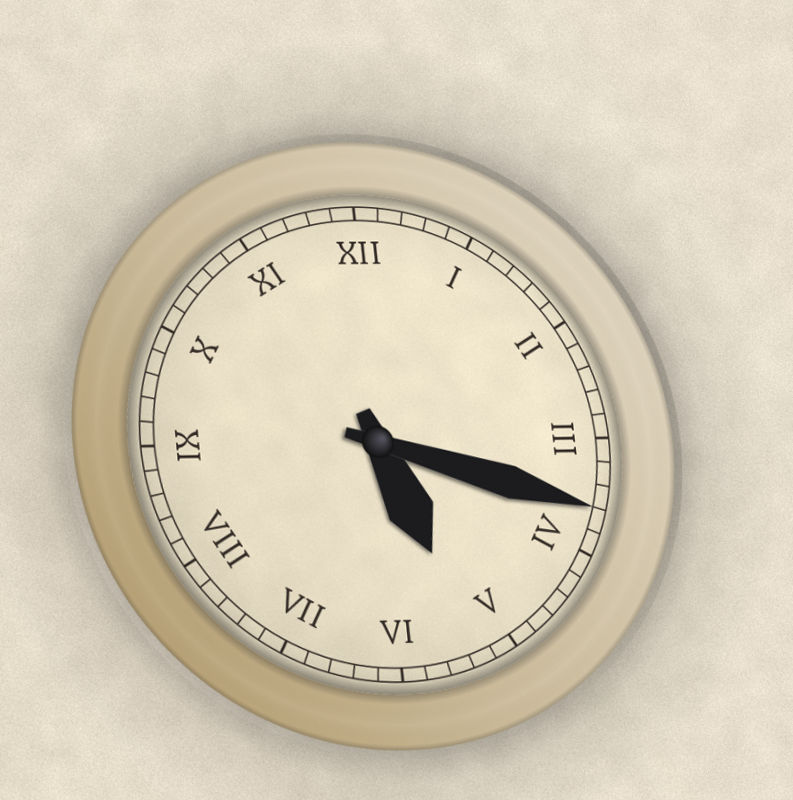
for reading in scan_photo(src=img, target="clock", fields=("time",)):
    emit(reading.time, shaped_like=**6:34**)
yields **5:18**
